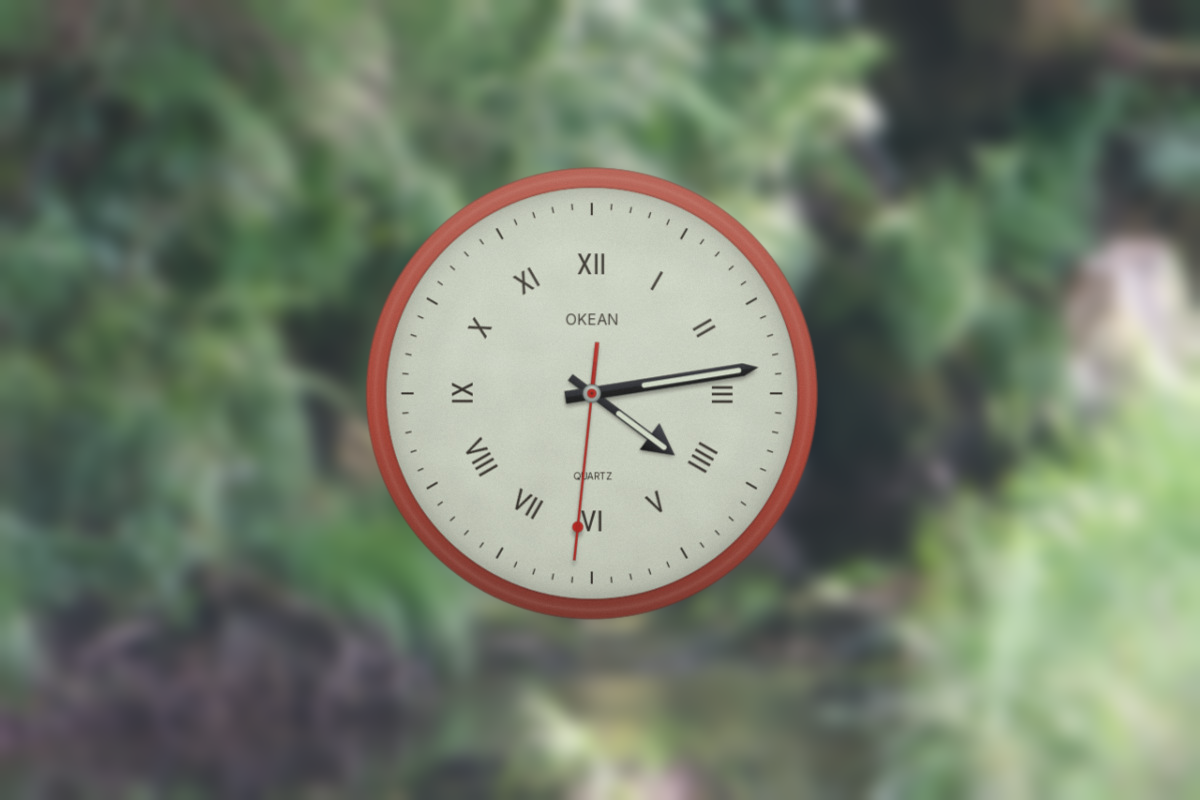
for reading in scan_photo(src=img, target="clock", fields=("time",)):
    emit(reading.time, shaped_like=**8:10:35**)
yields **4:13:31**
